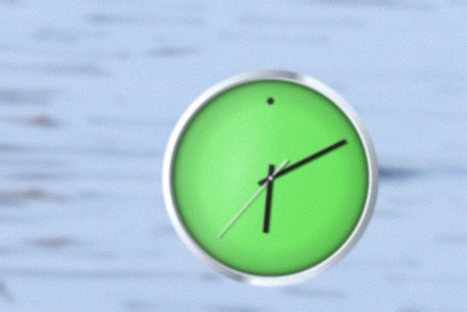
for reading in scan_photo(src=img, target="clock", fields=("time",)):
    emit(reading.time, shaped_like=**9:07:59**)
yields **6:10:37**
